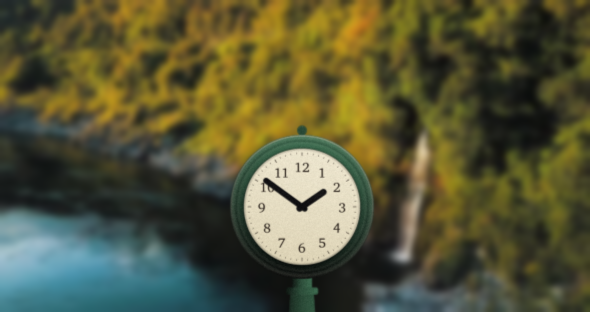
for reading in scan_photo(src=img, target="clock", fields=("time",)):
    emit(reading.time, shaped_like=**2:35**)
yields **1:51**
